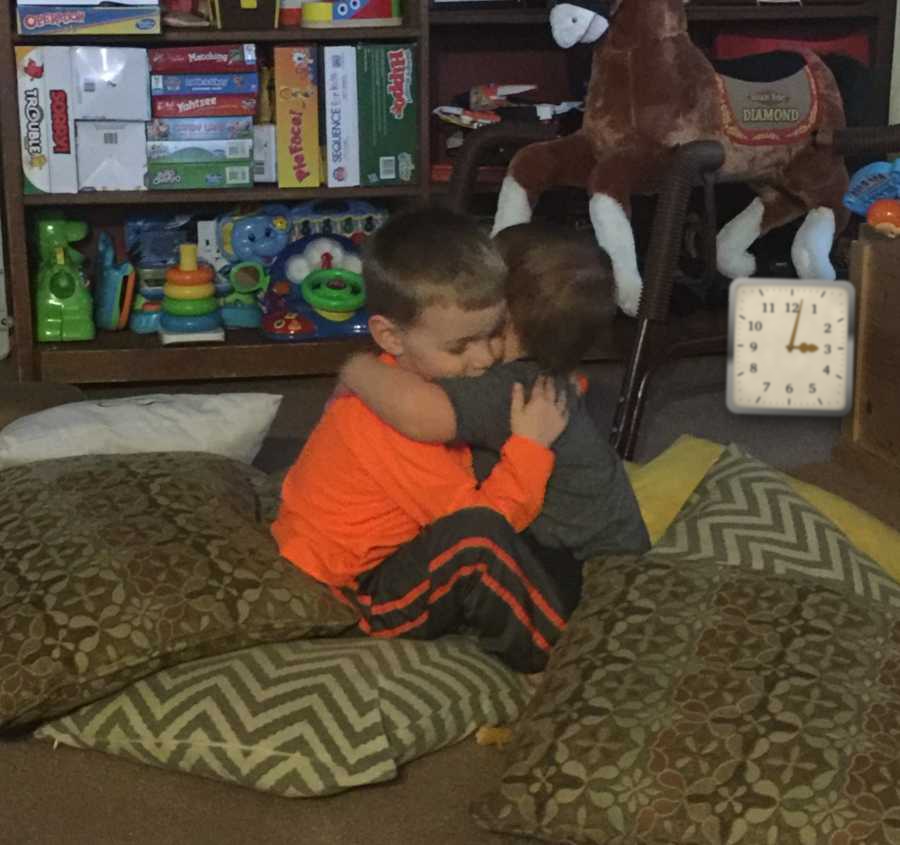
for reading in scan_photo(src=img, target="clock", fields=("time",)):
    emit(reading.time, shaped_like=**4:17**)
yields **3:02**
